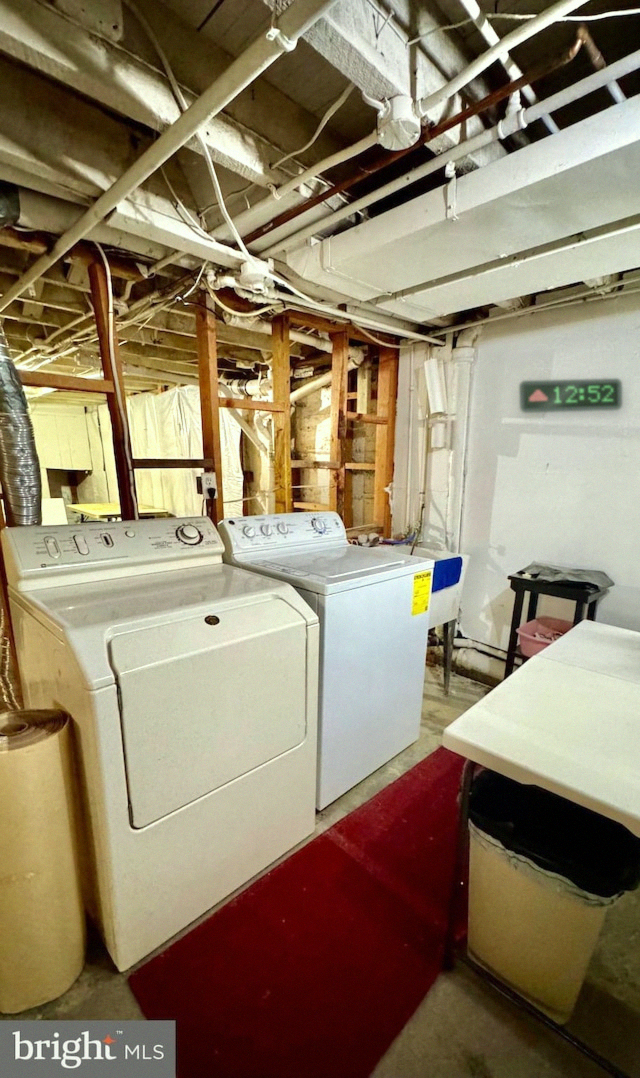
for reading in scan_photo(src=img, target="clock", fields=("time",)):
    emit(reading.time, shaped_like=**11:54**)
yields **12:52**
